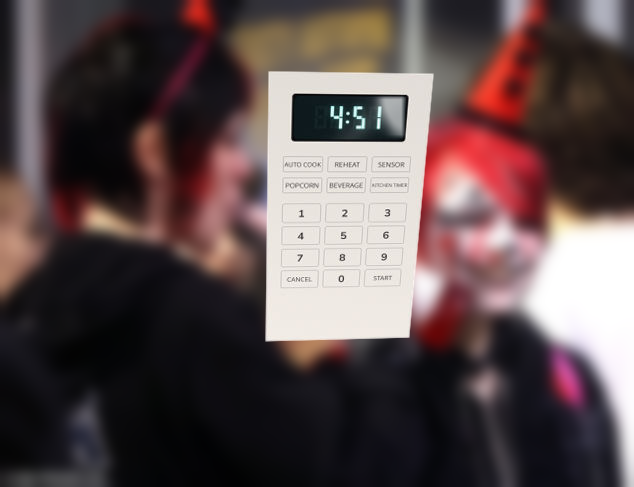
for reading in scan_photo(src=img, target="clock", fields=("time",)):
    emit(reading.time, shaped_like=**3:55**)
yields **4:51**
